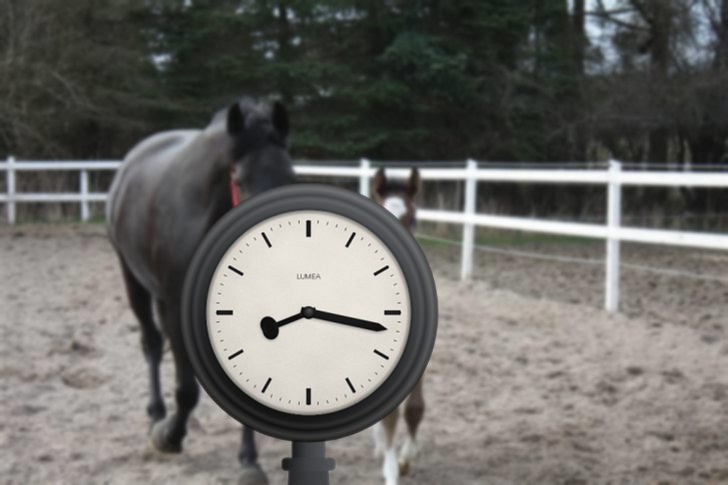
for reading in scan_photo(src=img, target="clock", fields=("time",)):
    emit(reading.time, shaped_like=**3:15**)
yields **8:17**
